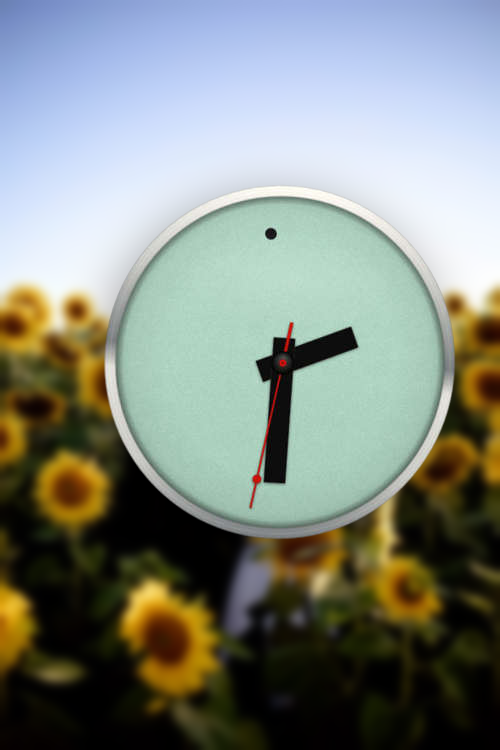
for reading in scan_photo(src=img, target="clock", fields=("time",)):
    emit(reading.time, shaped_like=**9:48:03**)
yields **2:31:33**
